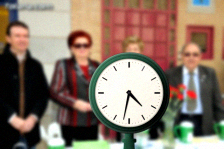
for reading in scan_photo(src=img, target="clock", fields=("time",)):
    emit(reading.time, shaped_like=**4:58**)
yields **4:32**
